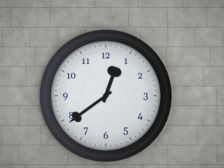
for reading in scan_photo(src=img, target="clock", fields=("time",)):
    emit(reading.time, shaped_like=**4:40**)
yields **12:39**
